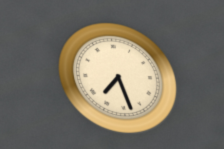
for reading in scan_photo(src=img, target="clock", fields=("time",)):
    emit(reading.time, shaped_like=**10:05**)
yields **7:28**
